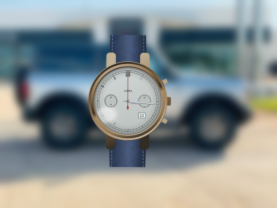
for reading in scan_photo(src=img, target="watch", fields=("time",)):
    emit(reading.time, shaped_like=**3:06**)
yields **3:16**
